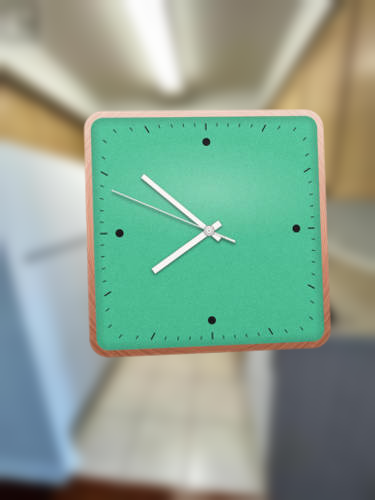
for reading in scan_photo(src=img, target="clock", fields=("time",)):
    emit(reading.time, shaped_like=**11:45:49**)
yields **7:51:49**
